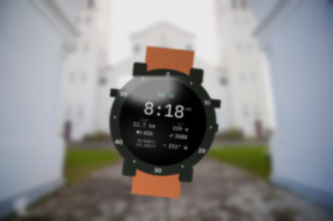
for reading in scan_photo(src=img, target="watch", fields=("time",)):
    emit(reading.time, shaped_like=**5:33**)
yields **8:18**
